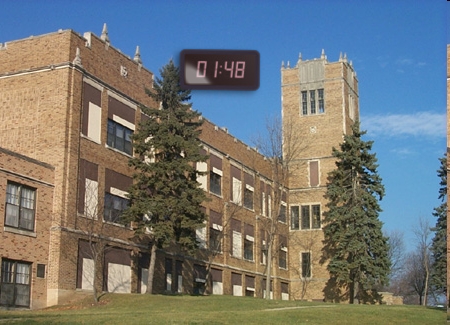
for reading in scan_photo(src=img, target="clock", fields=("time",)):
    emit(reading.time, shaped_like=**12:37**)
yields **1:48**
